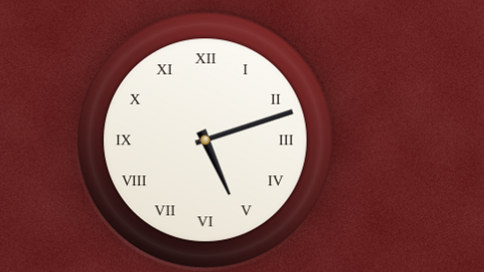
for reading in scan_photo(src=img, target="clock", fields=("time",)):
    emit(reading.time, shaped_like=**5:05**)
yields **5:12**
